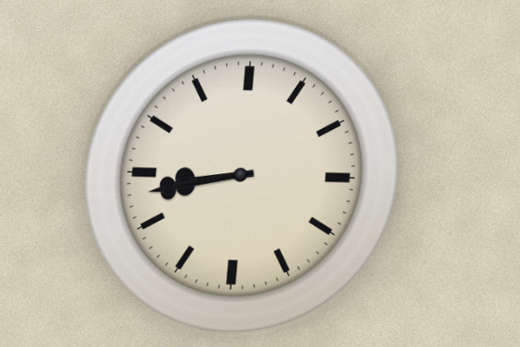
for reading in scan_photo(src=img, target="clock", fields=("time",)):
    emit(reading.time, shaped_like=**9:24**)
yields **8:43**
